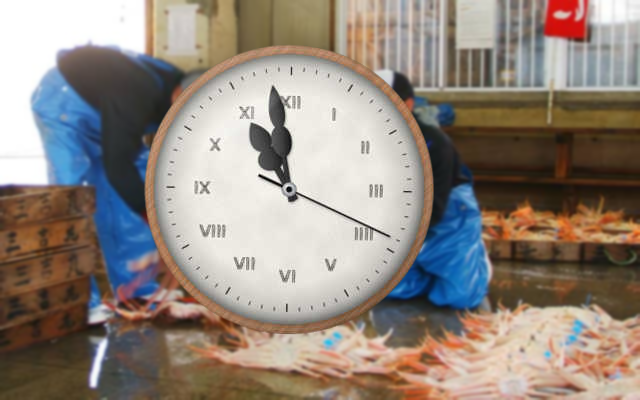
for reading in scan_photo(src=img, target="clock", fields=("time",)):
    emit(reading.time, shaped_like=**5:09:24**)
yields **10:58:19**
